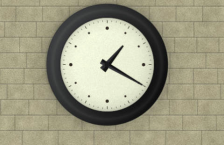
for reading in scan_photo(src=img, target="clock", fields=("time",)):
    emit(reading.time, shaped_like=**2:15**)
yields **1:20**
